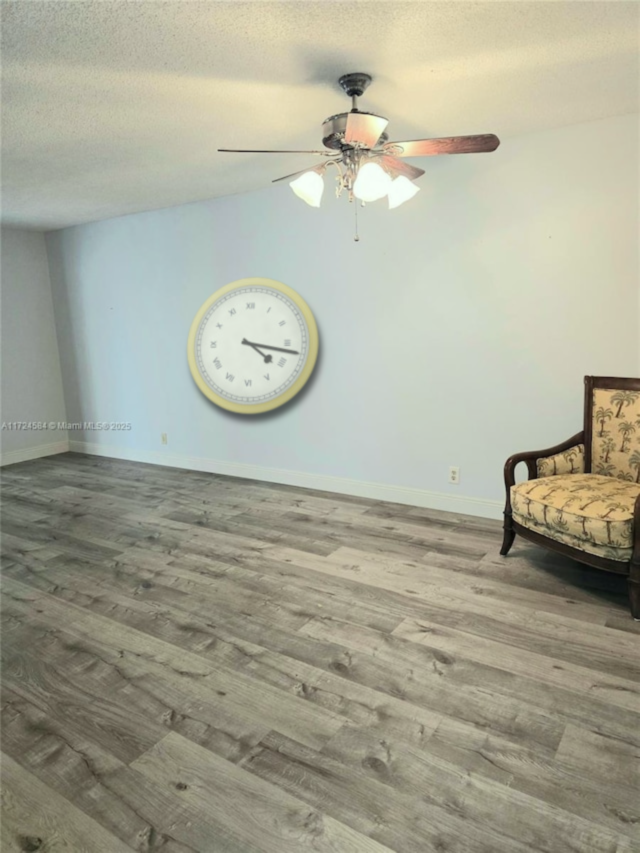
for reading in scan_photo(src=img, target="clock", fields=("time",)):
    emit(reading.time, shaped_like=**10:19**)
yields **4:17**
